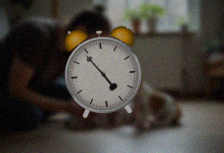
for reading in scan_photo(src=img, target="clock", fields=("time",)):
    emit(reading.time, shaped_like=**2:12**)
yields **4:54**
